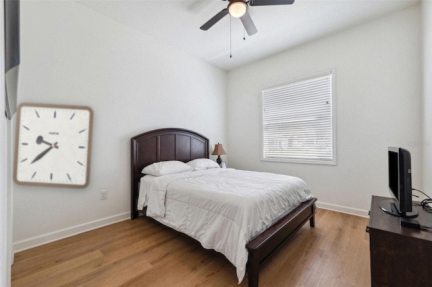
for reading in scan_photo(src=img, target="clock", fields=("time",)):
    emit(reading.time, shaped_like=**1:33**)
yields **9:38**
